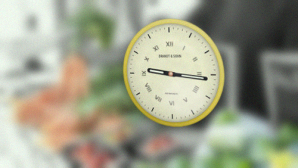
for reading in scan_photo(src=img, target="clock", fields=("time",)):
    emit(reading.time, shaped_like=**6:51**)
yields **9:16**
